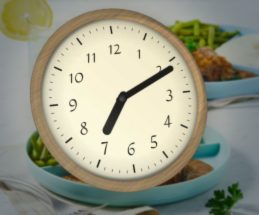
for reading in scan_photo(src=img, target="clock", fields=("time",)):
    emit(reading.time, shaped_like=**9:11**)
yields **7:11**
